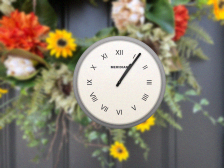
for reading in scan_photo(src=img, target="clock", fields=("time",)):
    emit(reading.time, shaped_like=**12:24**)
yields **1:06**
